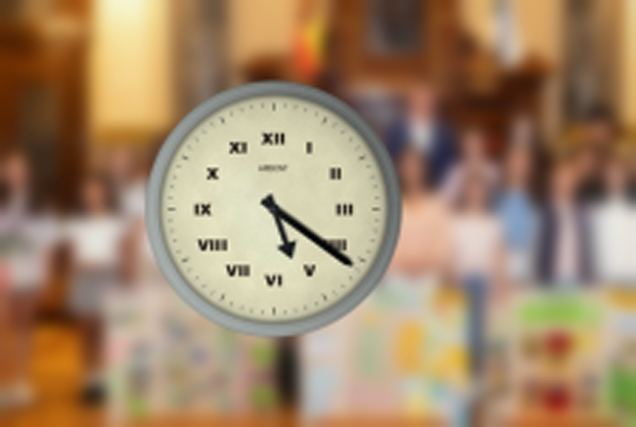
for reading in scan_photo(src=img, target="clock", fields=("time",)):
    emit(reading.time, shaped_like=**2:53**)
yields **5:21**
